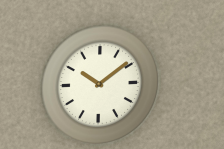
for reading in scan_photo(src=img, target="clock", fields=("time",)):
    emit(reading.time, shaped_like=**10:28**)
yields **10:09**
